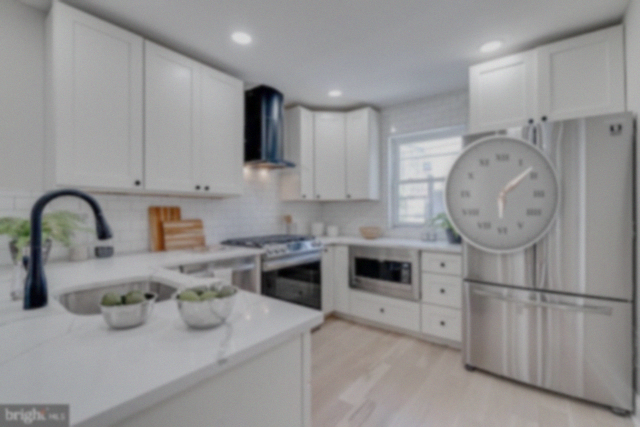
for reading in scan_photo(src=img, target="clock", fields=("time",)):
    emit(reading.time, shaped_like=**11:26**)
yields **6:08**
